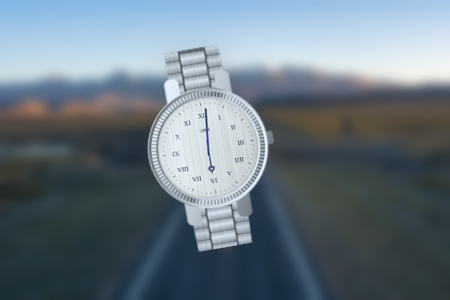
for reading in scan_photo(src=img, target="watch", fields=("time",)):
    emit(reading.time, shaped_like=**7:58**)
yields **6:01**
